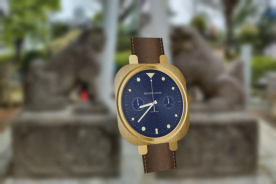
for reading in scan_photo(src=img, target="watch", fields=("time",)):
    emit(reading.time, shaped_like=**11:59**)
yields **8:38**
